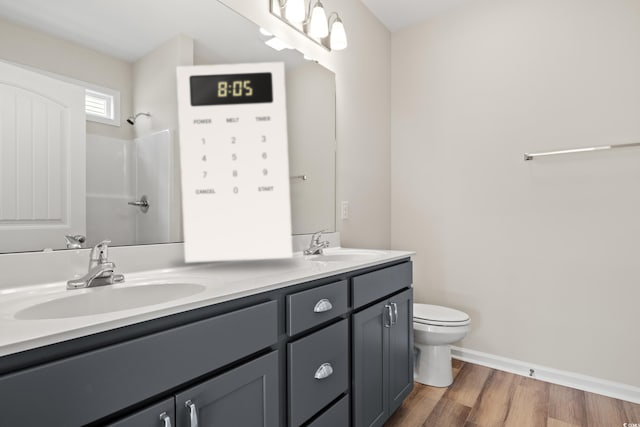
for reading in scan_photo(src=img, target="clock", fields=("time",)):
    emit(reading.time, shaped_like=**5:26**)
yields **8:05**
